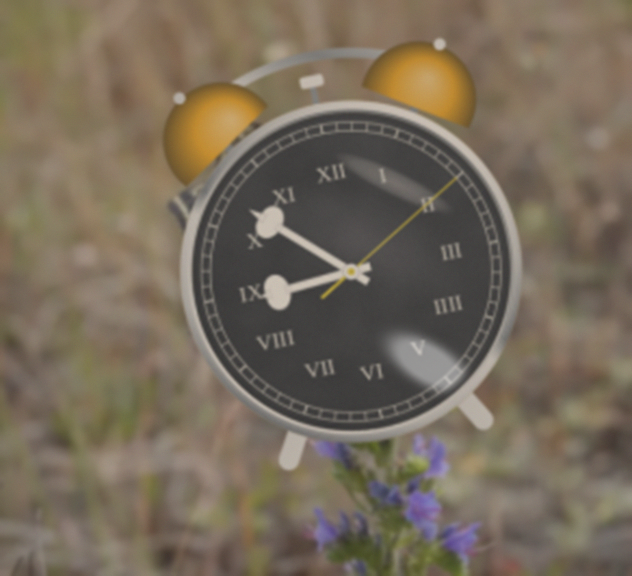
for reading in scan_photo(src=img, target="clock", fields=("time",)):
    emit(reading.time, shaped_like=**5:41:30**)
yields **8:52:10**
